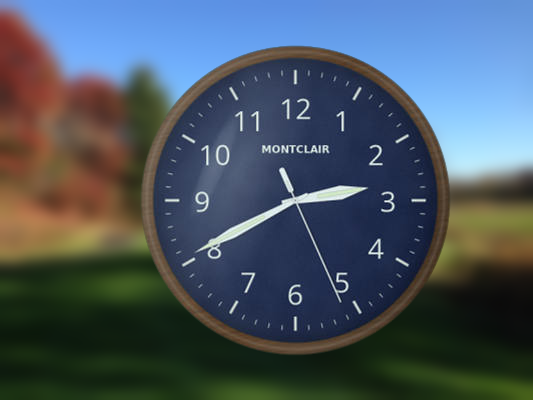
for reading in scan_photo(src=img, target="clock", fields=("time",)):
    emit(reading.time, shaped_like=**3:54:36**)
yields **2:40:26**
